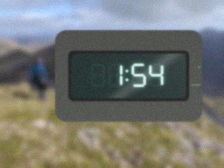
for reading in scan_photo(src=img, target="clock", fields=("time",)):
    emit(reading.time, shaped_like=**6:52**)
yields **1:54**
